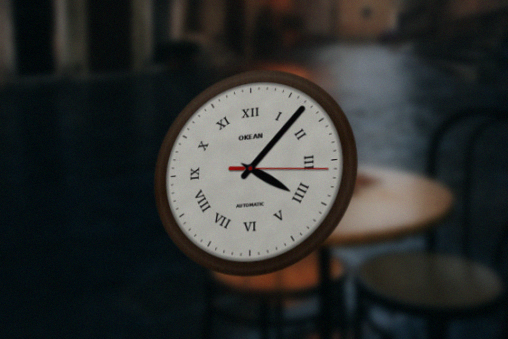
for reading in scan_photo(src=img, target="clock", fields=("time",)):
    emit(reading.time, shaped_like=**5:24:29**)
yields **4:07:16**
